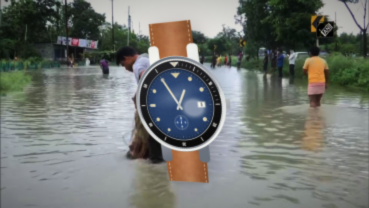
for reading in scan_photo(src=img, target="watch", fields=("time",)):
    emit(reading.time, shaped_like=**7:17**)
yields **12:55**
